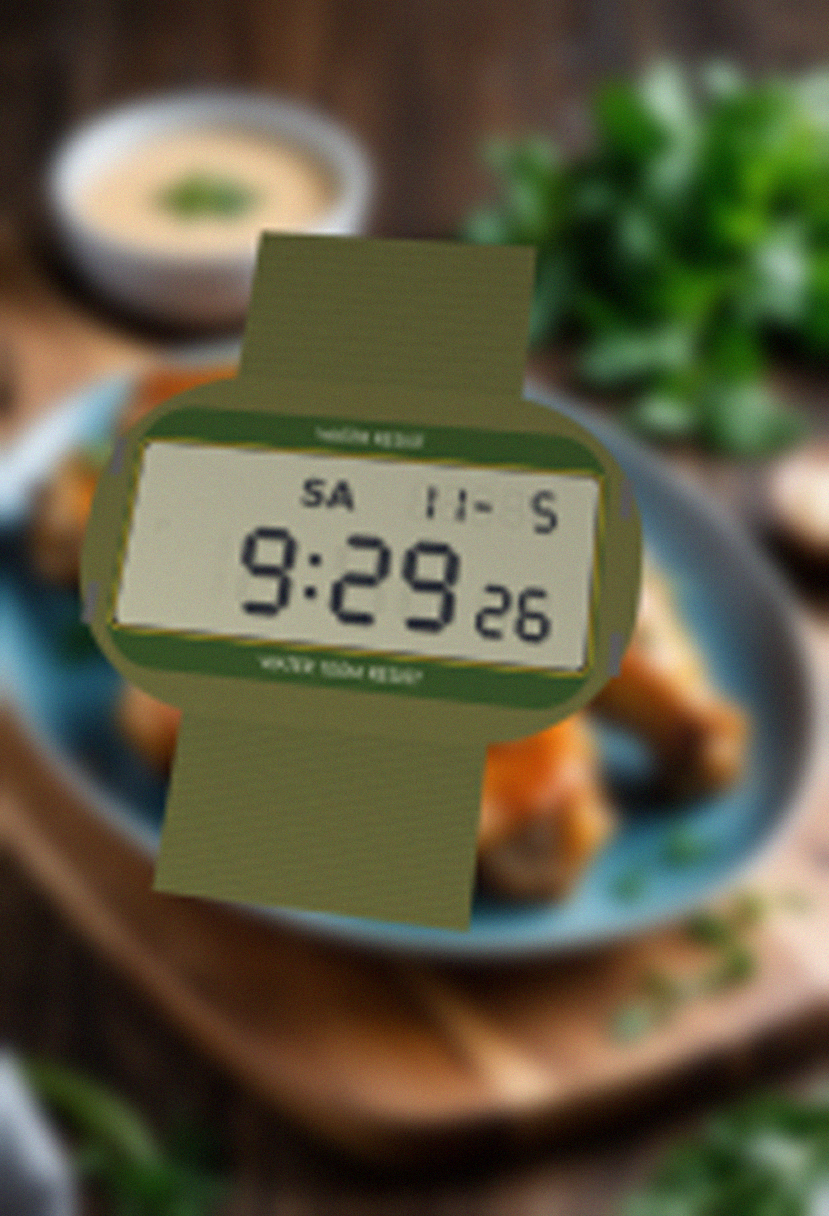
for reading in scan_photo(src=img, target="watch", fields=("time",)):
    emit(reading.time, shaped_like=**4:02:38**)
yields **9:29:26**
